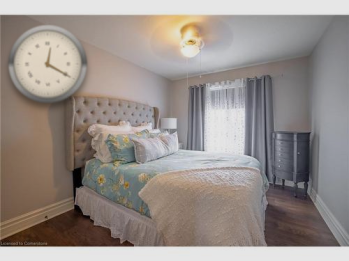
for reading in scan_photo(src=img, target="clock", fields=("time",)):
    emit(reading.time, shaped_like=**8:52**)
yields **12:20**
